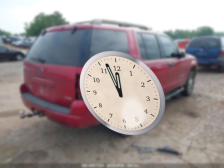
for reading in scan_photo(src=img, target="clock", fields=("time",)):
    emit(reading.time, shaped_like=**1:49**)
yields **11:57**
